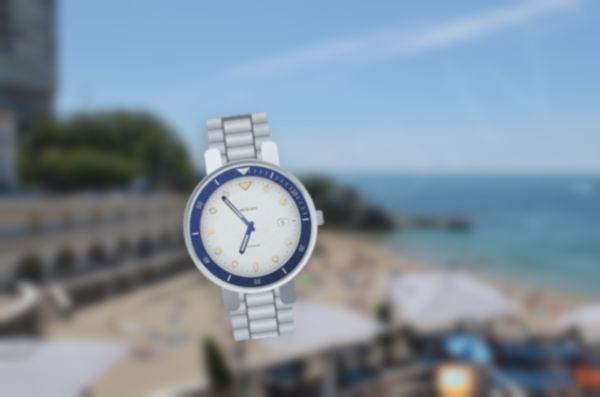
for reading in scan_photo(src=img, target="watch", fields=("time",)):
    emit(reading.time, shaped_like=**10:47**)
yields **6:54**
